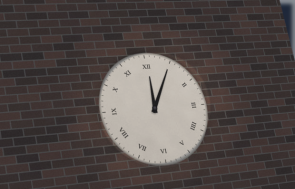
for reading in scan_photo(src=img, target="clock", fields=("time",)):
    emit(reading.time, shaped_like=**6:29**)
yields **12:05**
